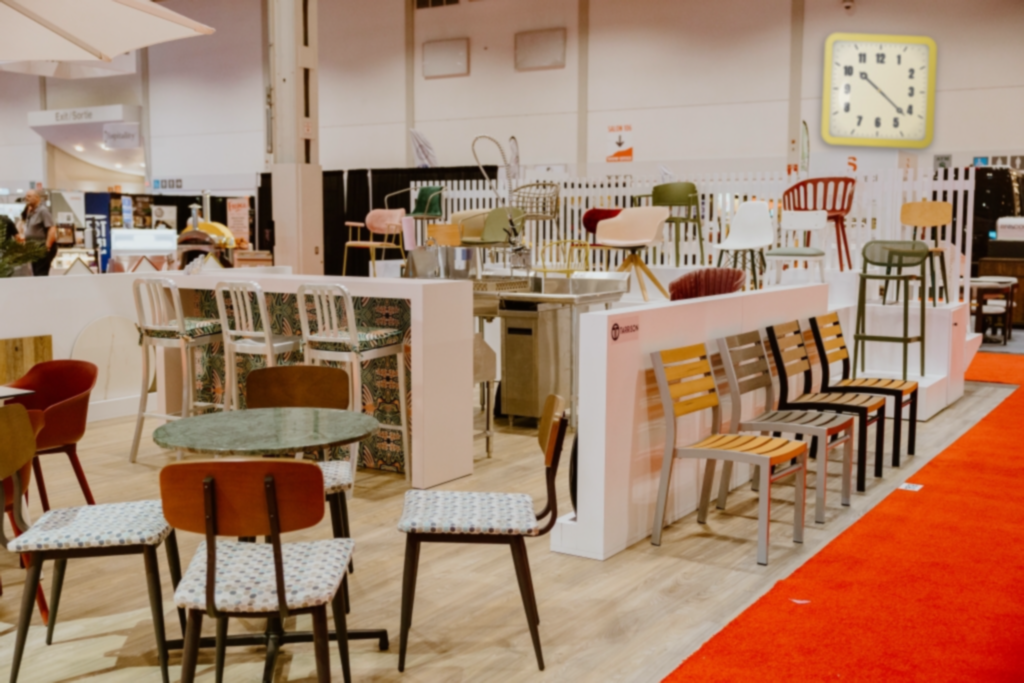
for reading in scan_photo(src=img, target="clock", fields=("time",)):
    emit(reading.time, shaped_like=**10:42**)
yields **10:22**
